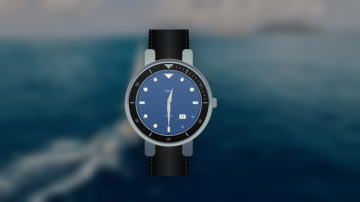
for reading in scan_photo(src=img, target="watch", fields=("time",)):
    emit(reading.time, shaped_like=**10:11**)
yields **12:30**
